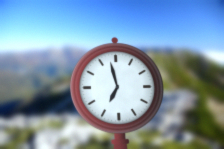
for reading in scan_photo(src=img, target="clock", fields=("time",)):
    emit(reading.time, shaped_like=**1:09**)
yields **6:58**
